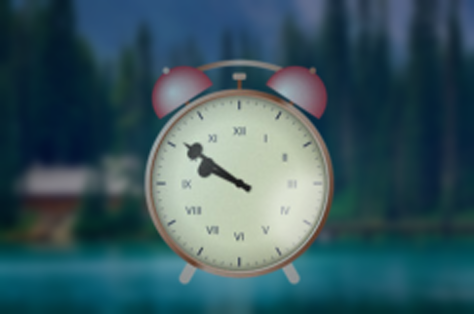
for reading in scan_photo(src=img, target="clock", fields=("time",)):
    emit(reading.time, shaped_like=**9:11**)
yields **9:51**
